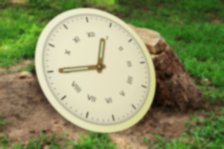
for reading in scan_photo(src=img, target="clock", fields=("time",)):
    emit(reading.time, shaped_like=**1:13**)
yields **12:45**
